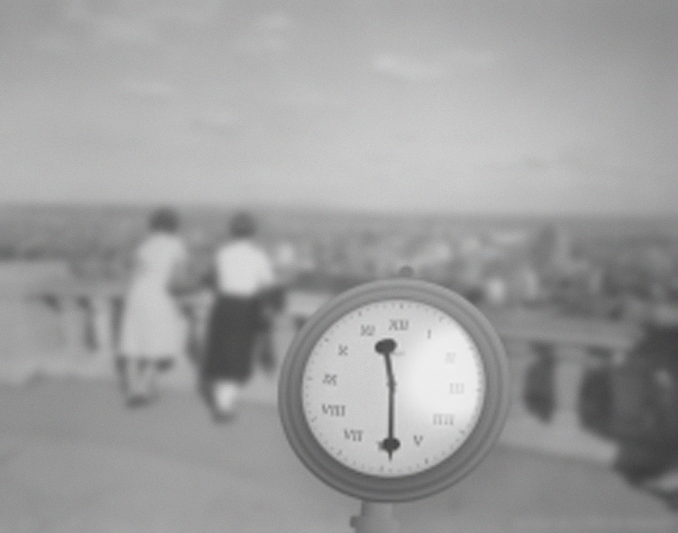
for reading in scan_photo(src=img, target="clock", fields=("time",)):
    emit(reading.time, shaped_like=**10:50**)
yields **11:29**
